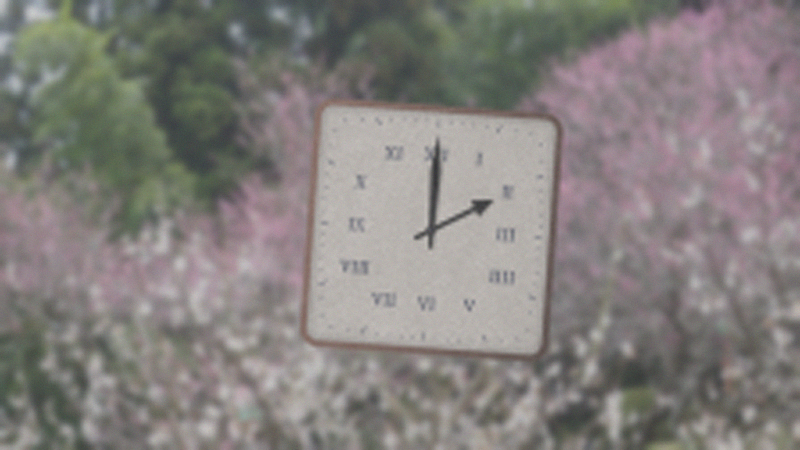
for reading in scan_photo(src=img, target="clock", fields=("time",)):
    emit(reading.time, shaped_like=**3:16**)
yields **2:00**
